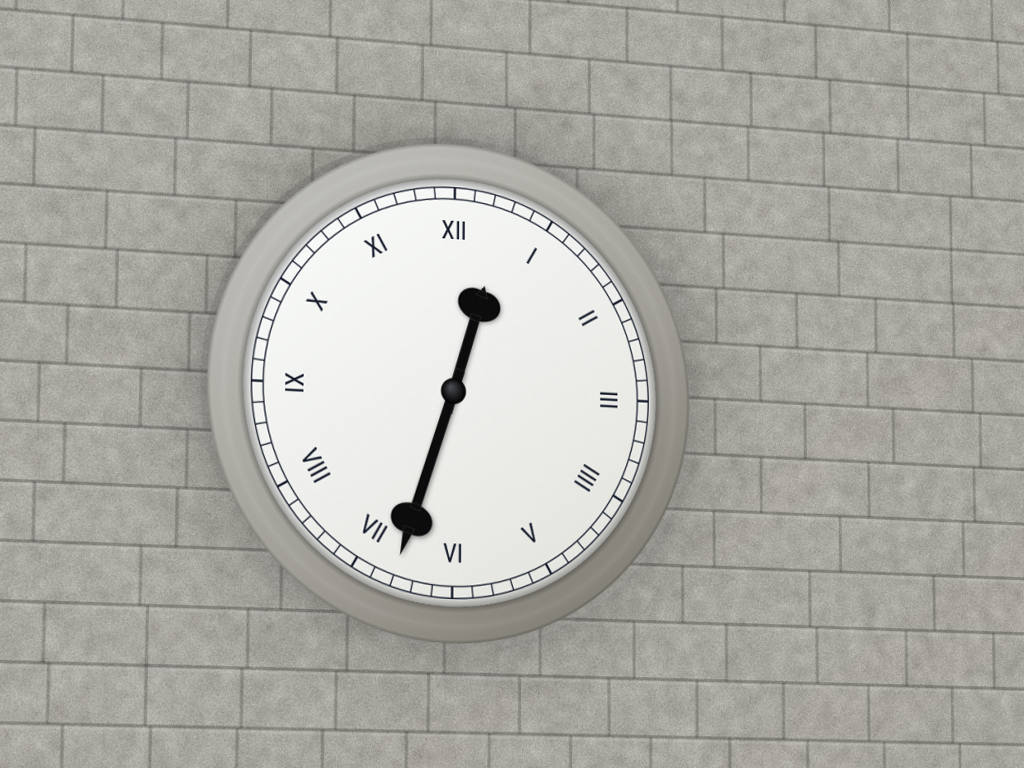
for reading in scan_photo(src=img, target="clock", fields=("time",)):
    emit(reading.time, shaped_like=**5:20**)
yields **12:33**
